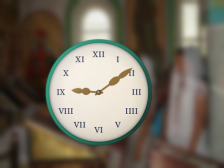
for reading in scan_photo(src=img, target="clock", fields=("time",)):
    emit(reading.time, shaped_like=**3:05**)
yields **9:09**
